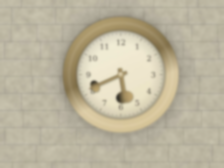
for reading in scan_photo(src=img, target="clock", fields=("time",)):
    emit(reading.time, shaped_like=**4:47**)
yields **5:41**
